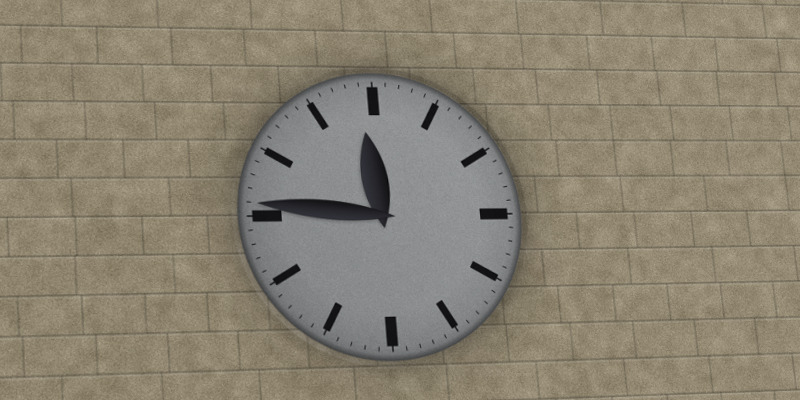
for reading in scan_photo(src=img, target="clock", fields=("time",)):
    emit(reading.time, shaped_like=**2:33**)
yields **11:46**
